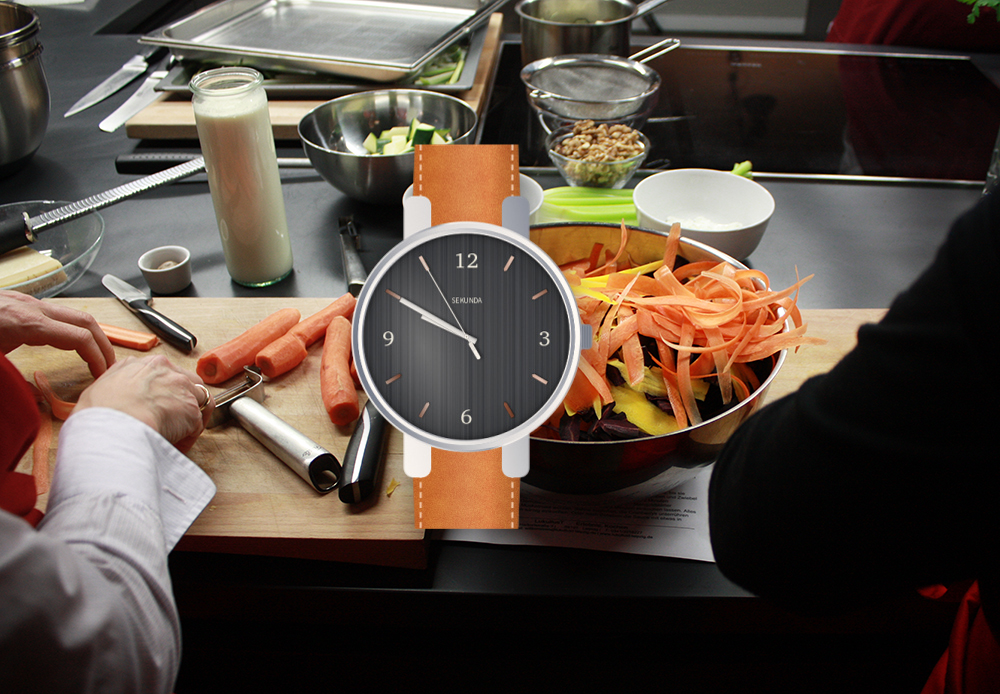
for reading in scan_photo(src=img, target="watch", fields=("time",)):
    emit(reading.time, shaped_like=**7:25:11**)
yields **9:49:55**
